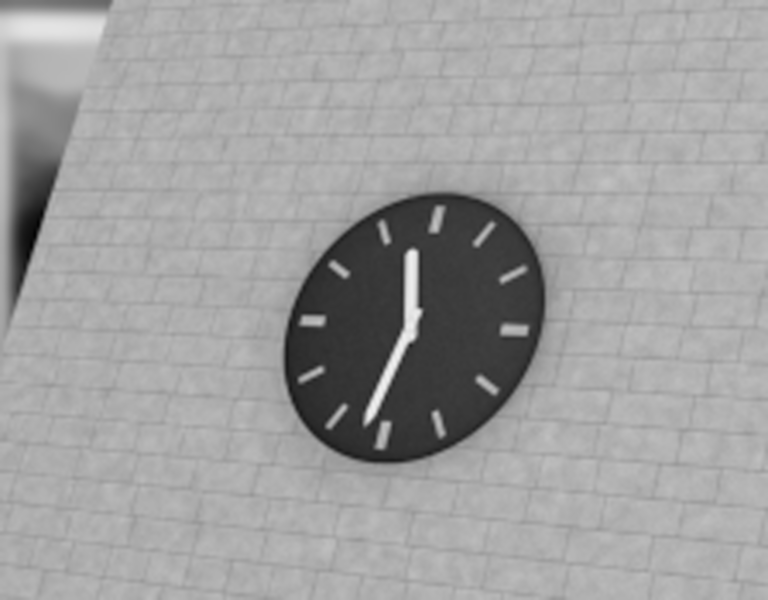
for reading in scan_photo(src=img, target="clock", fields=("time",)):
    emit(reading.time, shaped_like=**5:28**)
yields **11:32**
